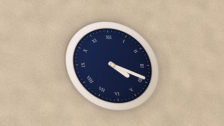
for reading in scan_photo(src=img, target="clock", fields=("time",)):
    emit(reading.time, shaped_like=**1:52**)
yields **4:19**
